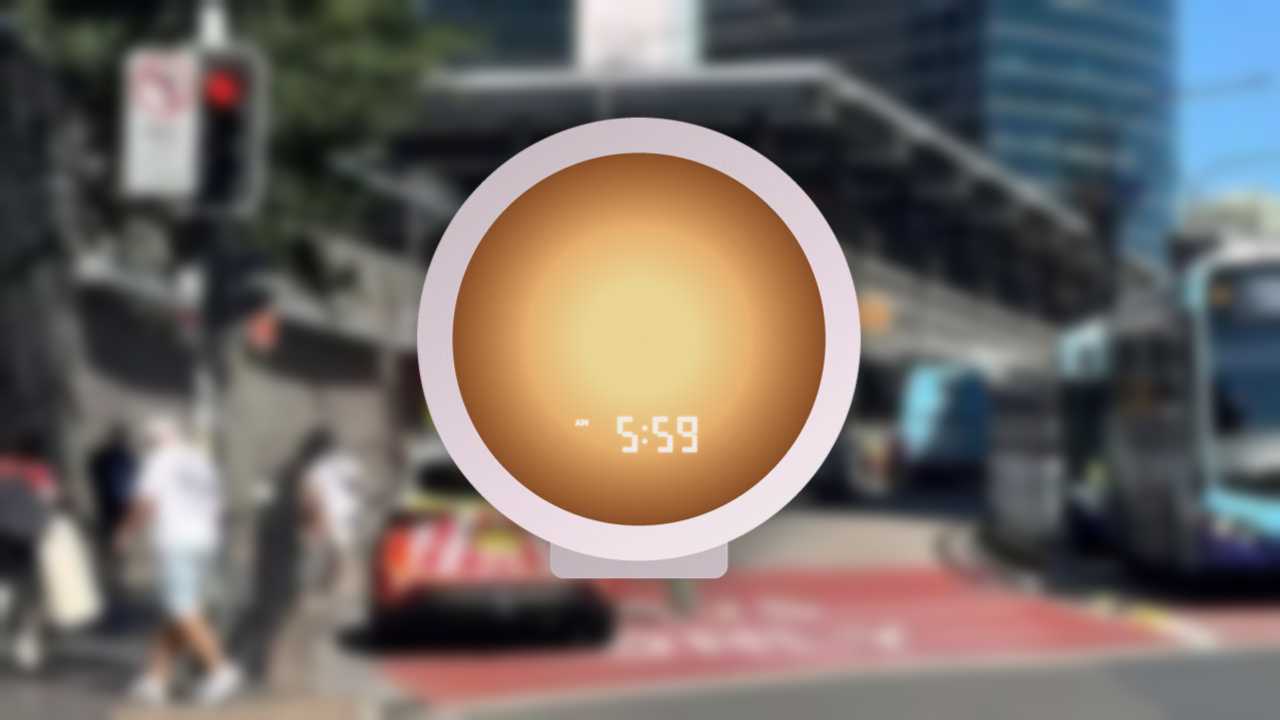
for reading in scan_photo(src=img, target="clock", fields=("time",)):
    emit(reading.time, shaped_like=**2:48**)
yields **5:59**
